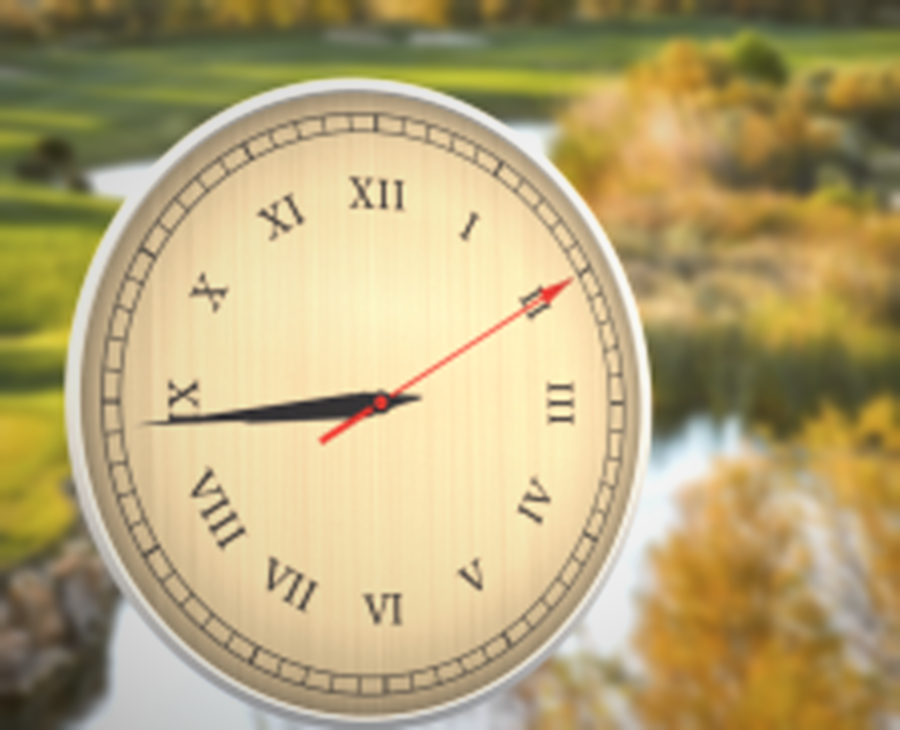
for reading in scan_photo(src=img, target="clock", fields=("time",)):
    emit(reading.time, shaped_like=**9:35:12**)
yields **8:44:10**
